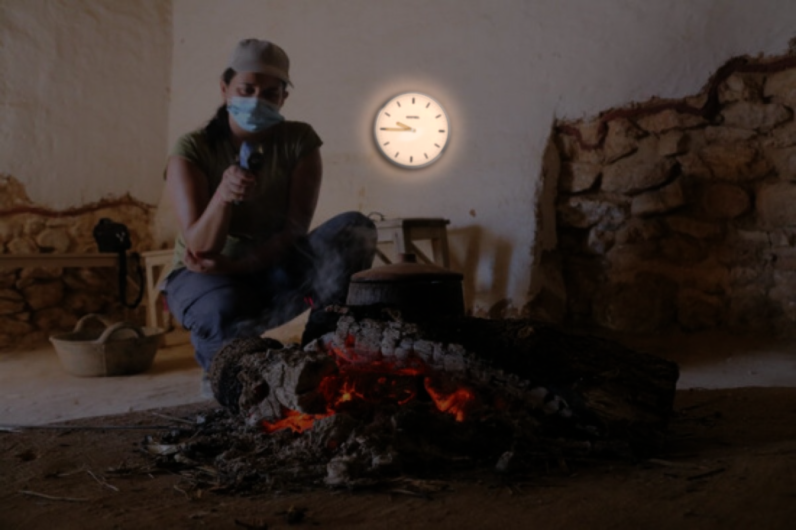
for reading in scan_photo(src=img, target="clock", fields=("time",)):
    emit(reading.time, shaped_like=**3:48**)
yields **9:45**
